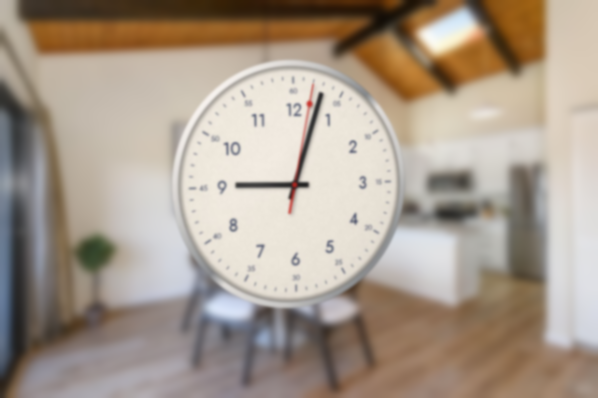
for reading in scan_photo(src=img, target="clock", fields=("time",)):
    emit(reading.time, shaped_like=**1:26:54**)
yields **9:03:02**
